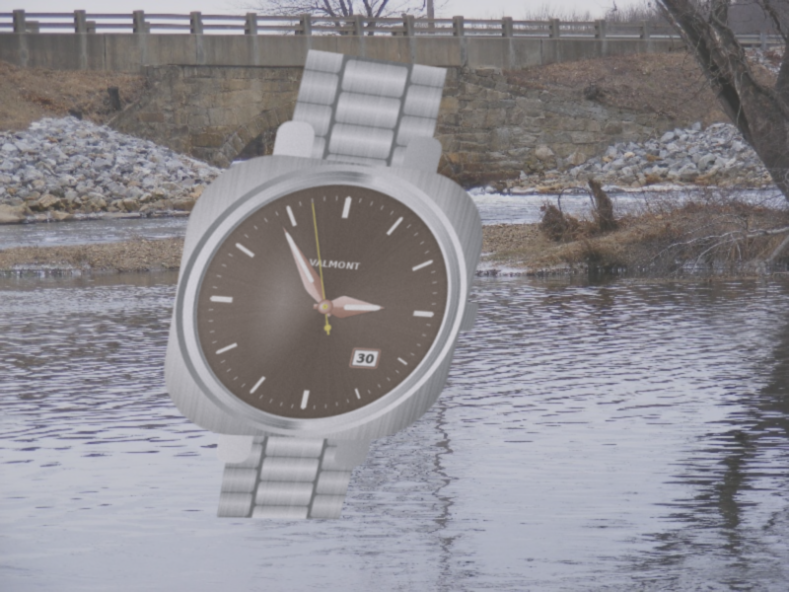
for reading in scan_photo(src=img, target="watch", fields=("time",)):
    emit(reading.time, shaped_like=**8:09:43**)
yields **2:53:57**
